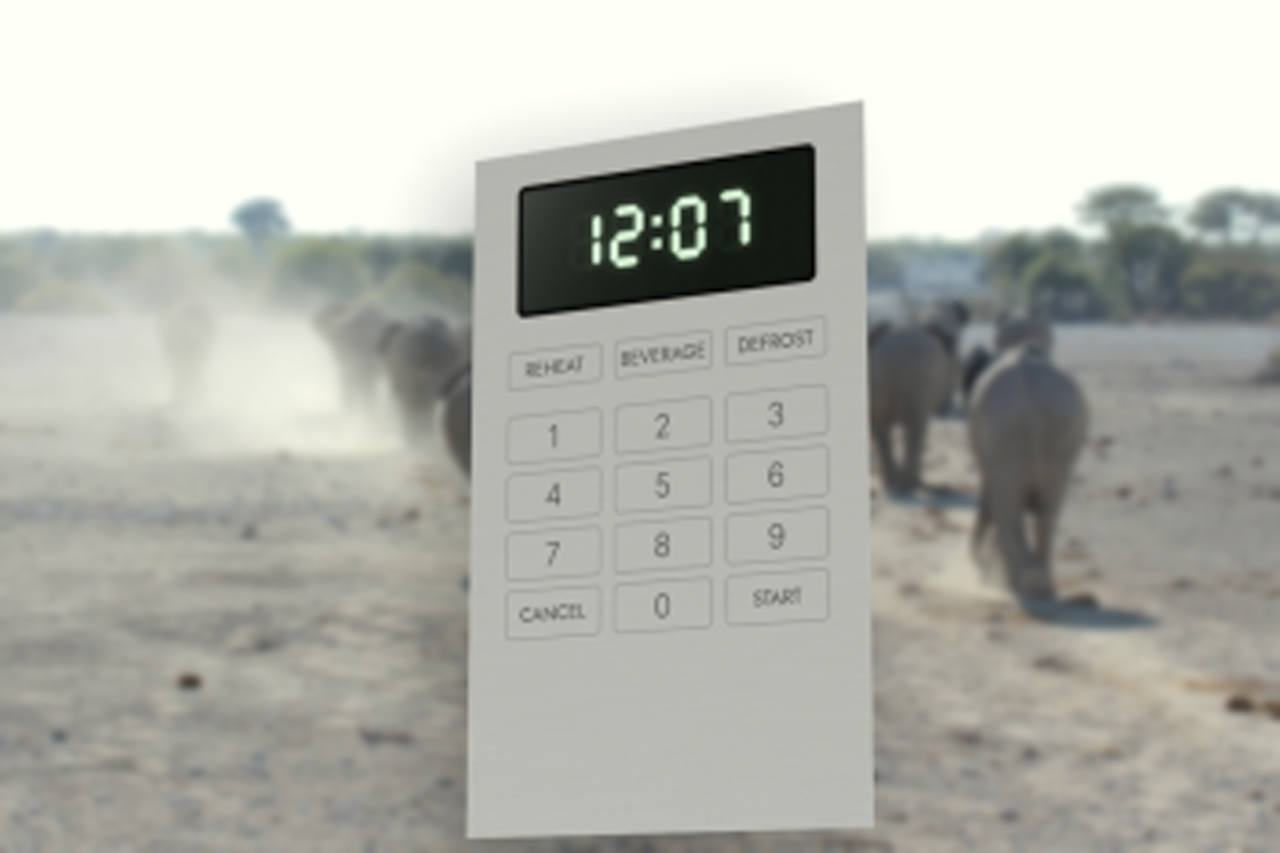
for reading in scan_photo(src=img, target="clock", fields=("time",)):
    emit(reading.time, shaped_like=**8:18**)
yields **12:07**
